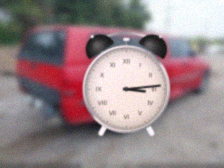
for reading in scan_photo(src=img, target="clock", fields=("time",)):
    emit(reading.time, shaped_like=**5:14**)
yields **3:14**
